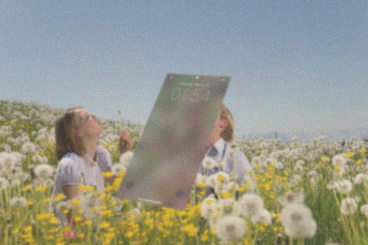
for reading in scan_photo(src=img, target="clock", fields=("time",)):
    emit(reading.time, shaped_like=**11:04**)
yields **1:54**
